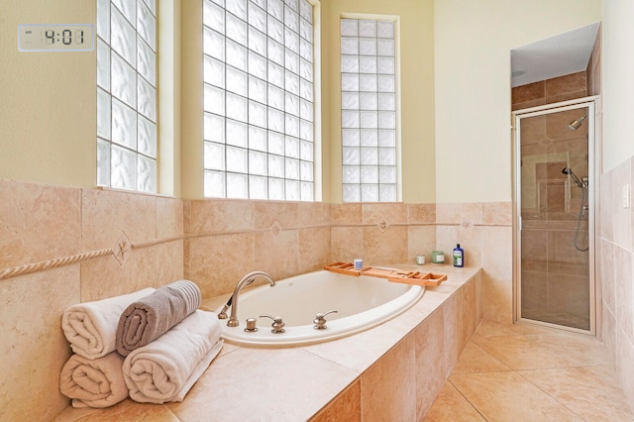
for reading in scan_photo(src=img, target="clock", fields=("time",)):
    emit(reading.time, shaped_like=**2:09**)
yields **4:01**
